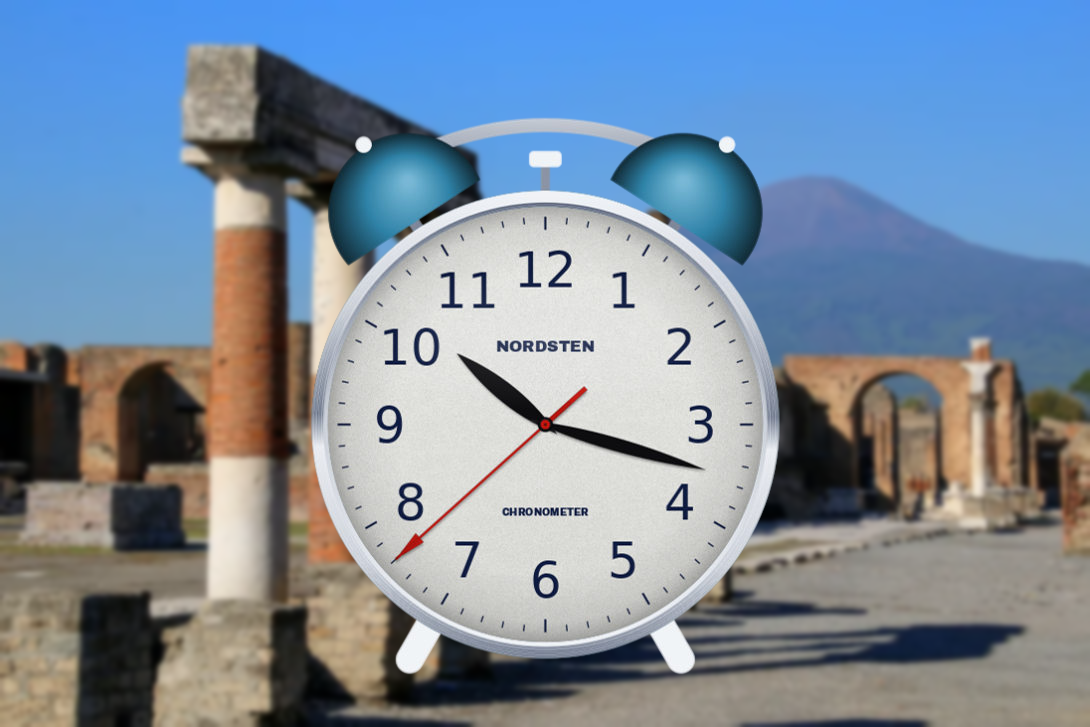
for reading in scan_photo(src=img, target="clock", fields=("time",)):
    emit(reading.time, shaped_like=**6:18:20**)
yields **10:17:38**
